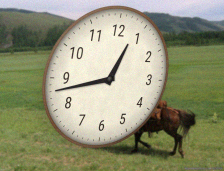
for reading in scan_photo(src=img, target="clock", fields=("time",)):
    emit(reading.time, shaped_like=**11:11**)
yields **12:43**
